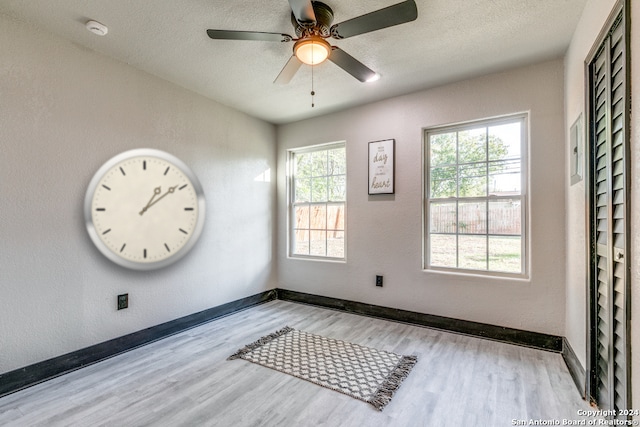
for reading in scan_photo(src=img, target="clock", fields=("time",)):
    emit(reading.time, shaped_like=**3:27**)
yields **1:09**
